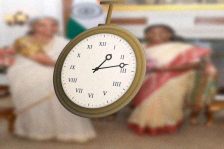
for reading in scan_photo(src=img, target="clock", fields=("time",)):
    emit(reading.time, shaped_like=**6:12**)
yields **1:13**
